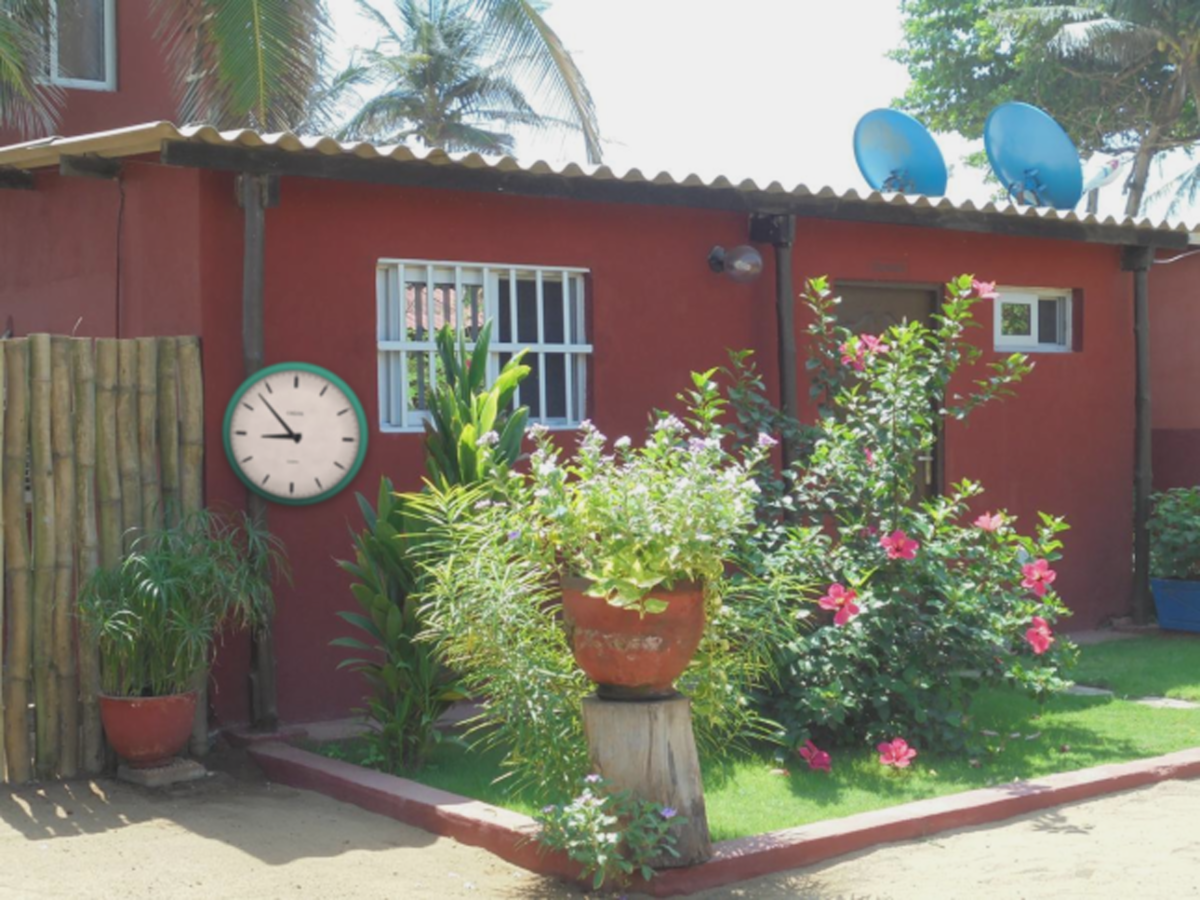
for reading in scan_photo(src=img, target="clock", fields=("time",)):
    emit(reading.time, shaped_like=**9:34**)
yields **8:53**
